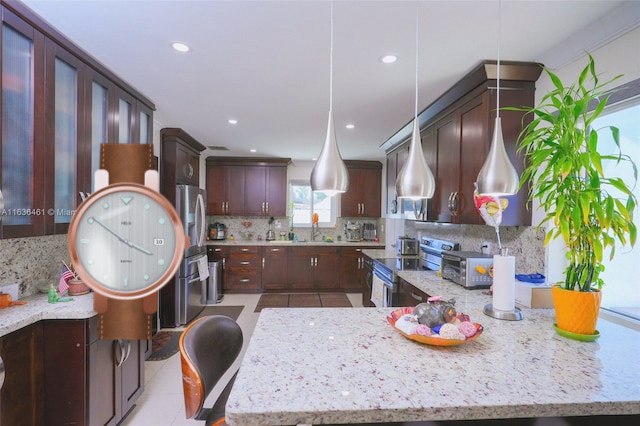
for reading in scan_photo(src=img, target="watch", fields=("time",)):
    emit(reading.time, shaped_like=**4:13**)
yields **3:51**
